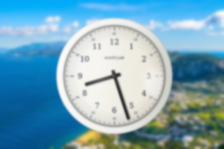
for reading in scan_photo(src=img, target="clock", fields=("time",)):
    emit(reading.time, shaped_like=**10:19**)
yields **8:27**
